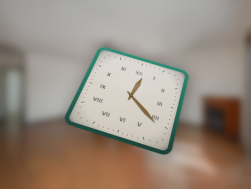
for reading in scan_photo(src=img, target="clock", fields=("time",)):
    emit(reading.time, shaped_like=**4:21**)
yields **12:21**
